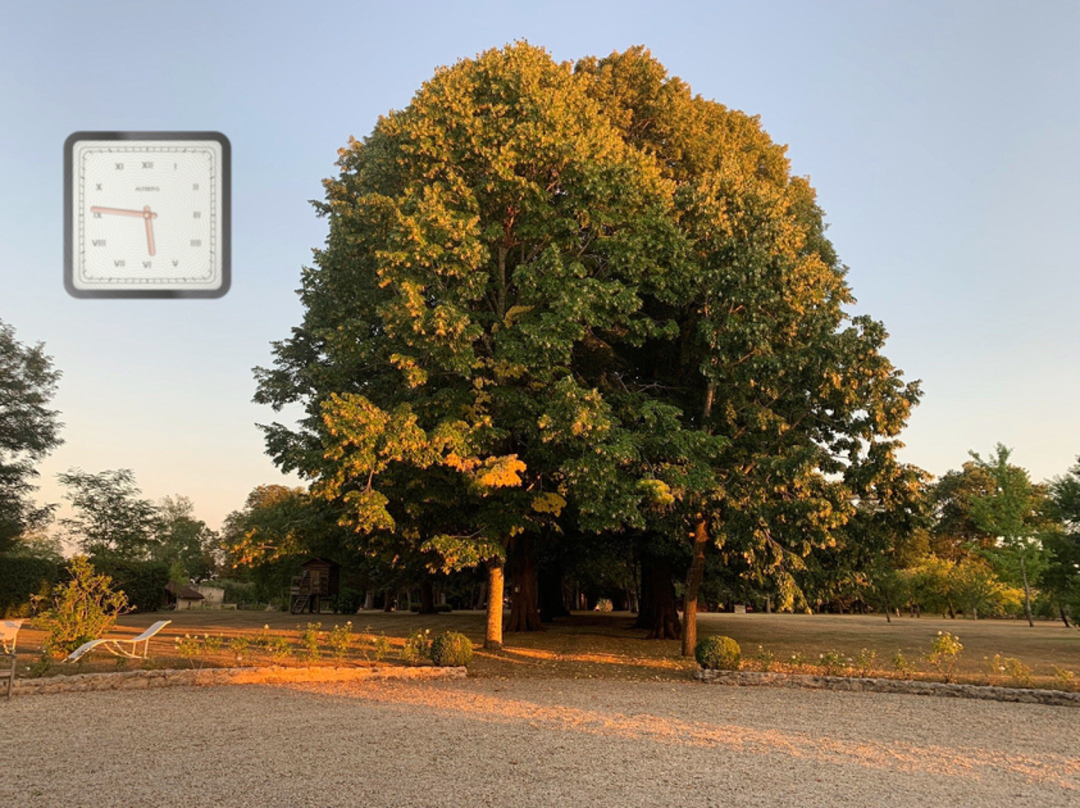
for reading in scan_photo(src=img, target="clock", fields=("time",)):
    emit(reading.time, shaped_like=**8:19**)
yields **5:46**
